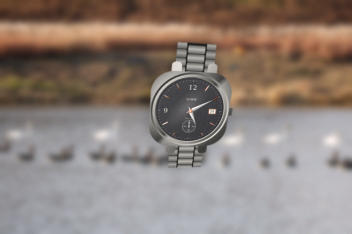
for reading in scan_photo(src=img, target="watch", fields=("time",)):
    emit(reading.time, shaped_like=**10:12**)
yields **5:10**
